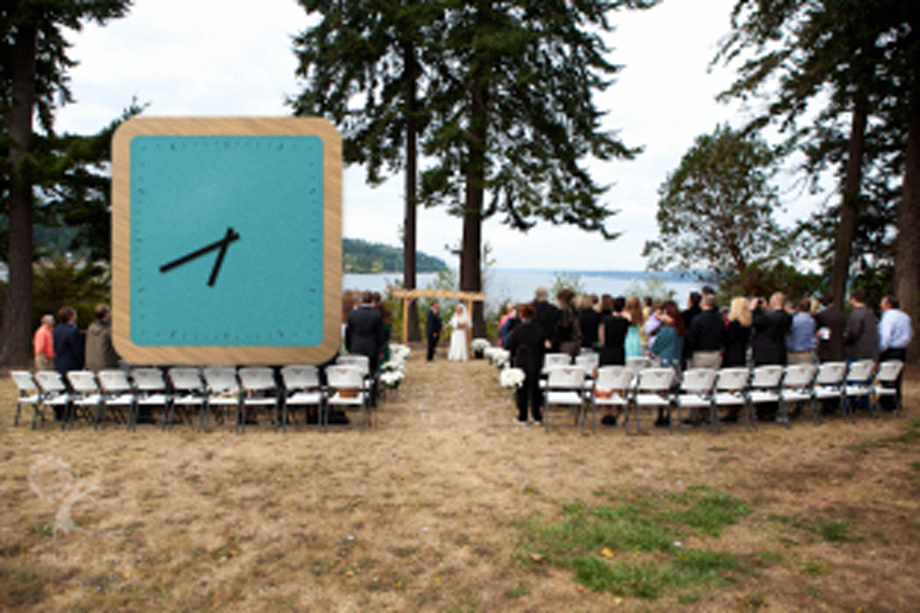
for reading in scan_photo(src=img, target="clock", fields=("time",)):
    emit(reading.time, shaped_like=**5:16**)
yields **6:41**
